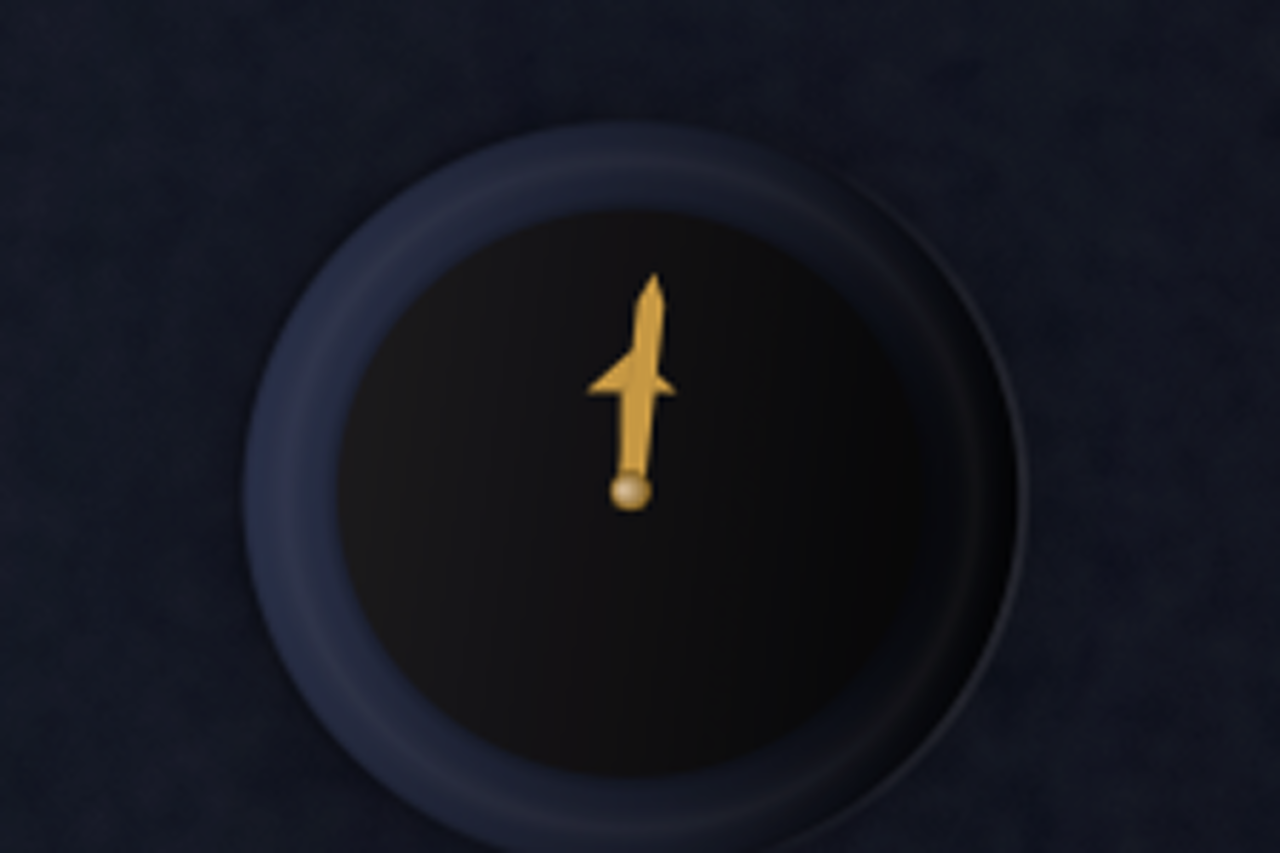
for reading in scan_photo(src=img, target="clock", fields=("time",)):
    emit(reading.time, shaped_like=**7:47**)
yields **12:01**
